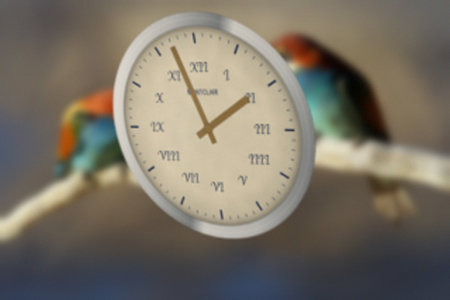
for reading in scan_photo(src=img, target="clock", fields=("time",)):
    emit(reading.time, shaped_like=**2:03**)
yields **1:57**
